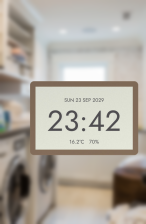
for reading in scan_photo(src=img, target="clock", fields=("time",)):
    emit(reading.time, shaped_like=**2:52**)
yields **23:42**
